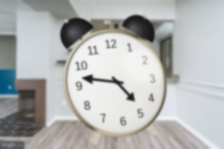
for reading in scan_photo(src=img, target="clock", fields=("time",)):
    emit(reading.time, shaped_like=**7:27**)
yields **4:47**
